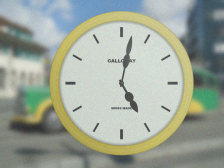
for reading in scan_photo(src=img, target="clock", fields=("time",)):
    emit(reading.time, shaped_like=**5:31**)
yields **5:02**
